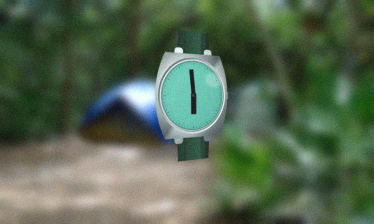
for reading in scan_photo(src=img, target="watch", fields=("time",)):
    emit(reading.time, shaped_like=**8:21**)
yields **5:59**
